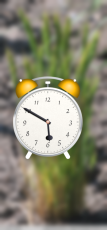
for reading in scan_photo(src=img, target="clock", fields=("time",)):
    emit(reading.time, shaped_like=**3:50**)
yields **5:50**
